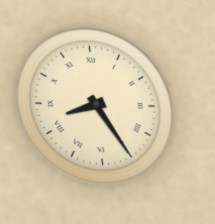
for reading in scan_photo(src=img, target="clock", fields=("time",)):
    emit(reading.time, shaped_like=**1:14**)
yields **8:25**
